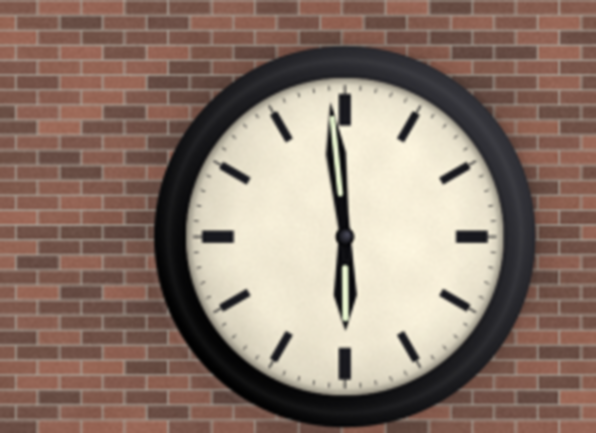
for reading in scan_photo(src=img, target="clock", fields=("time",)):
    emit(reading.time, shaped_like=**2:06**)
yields **5:59**
